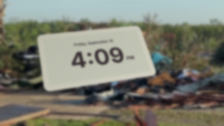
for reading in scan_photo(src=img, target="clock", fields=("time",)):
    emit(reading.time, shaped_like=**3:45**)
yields **4:09**
